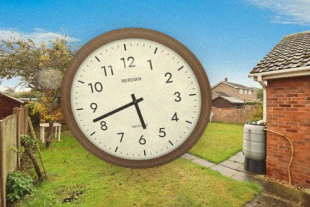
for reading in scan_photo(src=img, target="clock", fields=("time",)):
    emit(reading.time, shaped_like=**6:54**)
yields **5:42**
